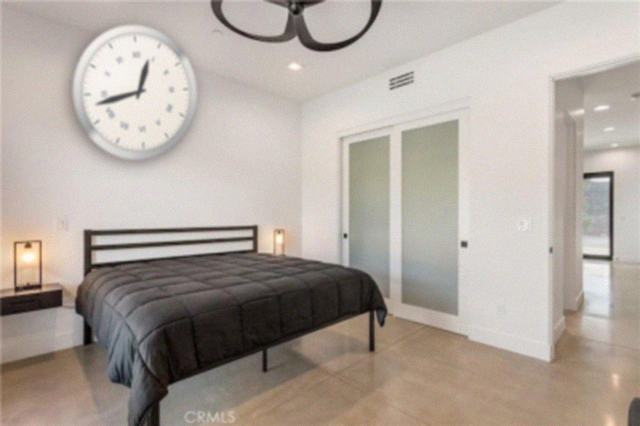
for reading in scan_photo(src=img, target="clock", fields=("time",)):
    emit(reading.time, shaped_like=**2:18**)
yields **12:43**
